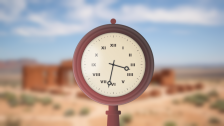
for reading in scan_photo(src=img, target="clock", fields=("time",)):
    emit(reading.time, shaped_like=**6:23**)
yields **3:32**
